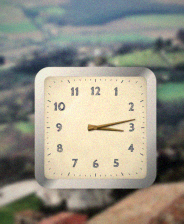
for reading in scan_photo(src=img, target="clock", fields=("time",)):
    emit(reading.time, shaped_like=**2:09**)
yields **3:13**
